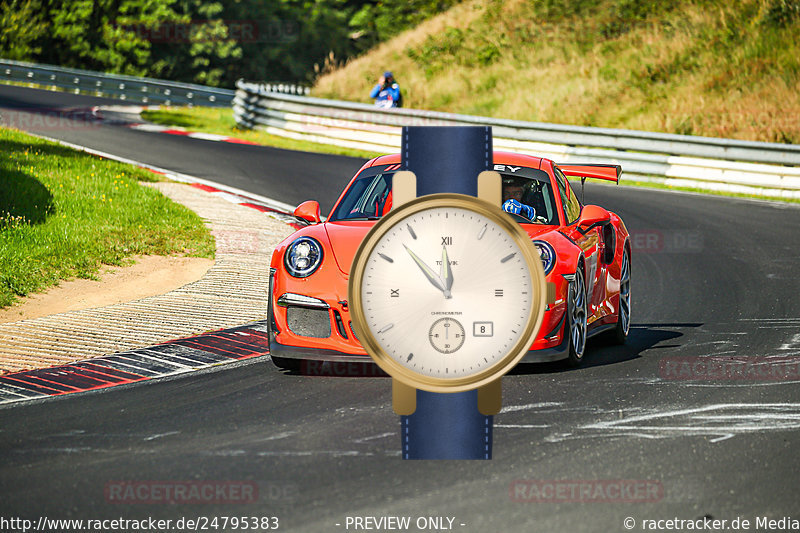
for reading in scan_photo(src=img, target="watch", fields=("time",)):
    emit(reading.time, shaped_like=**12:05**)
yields **11:53**
